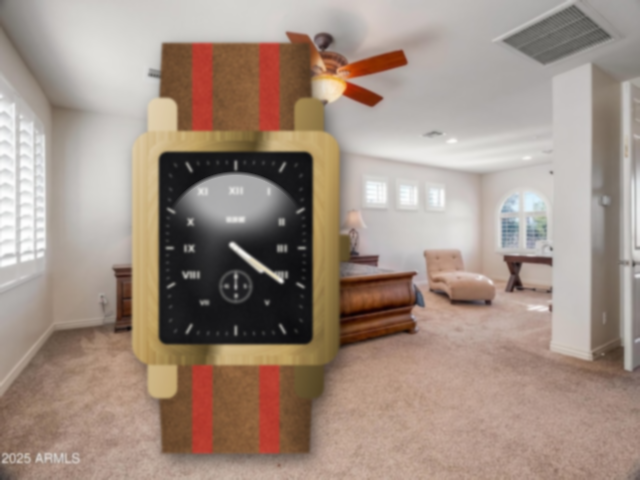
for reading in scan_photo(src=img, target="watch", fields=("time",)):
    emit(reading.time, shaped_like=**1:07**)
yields **4:21**
